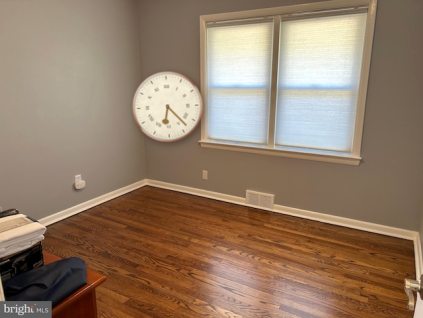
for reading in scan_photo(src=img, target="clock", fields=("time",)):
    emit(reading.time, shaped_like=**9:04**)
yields **6:23**
